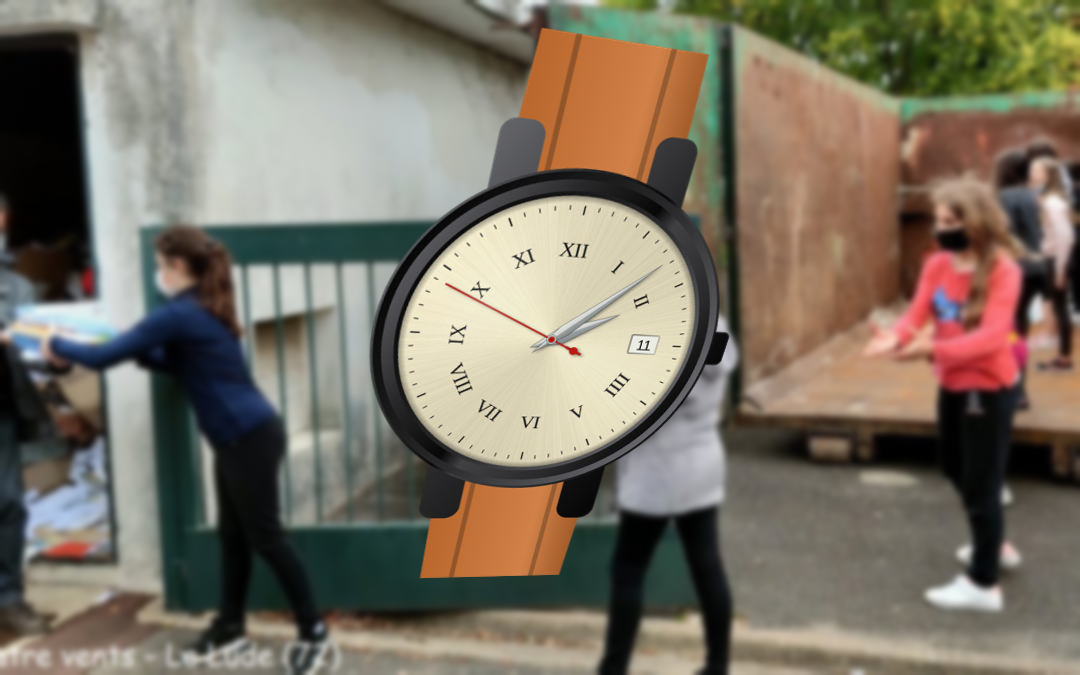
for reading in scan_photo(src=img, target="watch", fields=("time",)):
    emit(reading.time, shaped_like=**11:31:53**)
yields **2:07:49**
